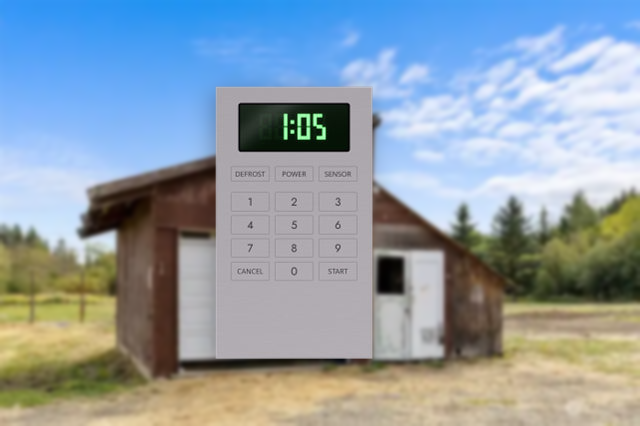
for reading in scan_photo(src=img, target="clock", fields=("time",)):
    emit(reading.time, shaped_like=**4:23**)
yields **1:05**
